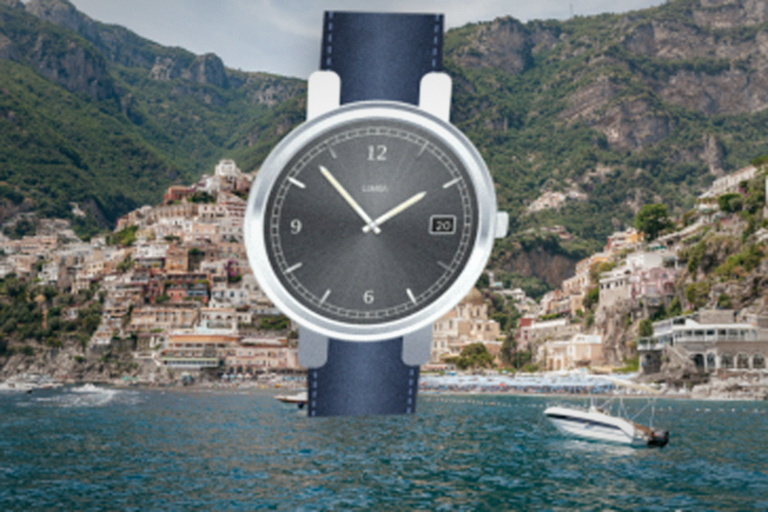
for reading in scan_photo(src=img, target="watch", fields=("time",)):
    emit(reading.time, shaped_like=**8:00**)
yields **1:53**
